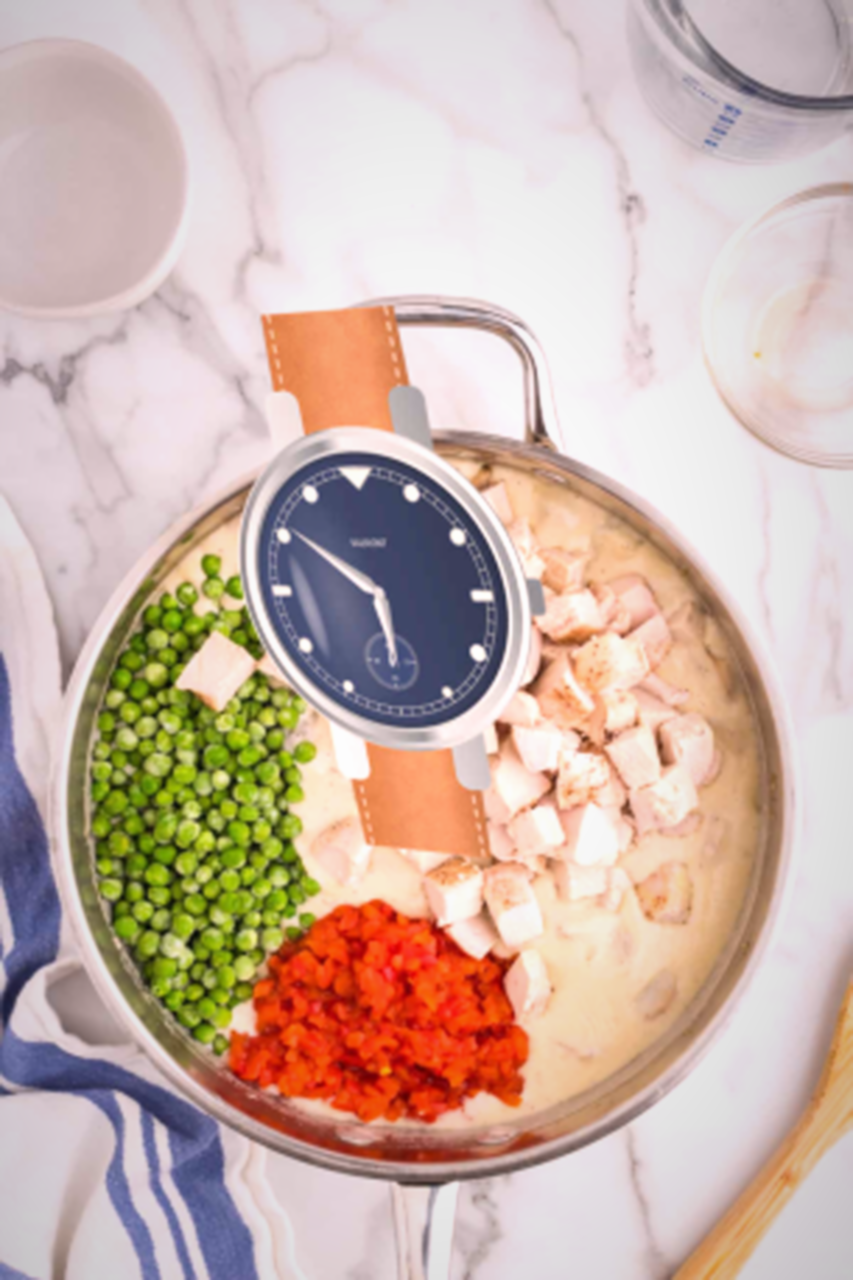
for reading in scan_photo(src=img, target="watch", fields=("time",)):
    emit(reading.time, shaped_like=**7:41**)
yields **5:51**
